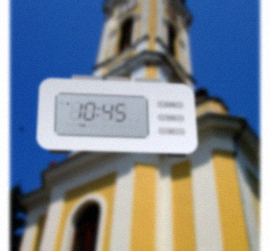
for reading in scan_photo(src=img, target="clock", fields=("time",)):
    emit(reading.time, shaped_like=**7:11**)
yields **10:45**
